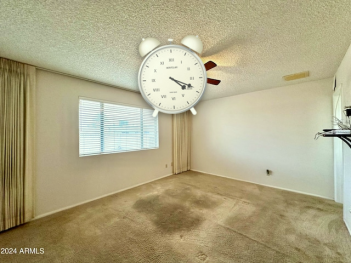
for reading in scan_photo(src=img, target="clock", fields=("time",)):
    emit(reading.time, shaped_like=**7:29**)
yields **4:19**
